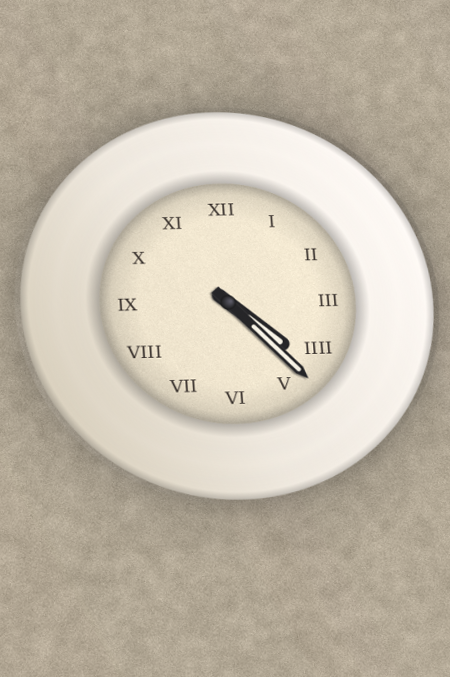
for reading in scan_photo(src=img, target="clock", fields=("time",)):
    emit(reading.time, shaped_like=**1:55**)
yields **4:23**
